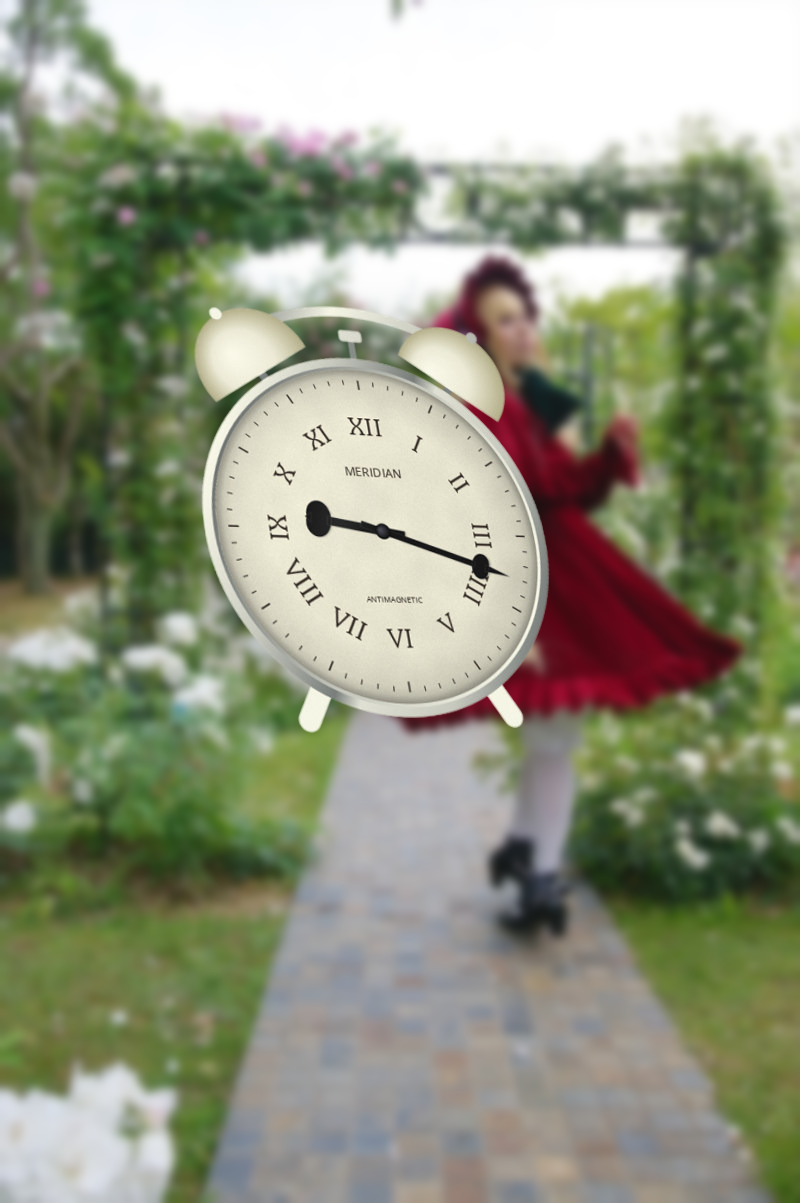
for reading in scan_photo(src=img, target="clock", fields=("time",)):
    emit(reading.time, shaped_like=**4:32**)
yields **9:18**
